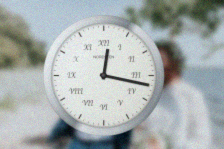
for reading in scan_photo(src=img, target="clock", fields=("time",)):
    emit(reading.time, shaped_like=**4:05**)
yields **12:17**
